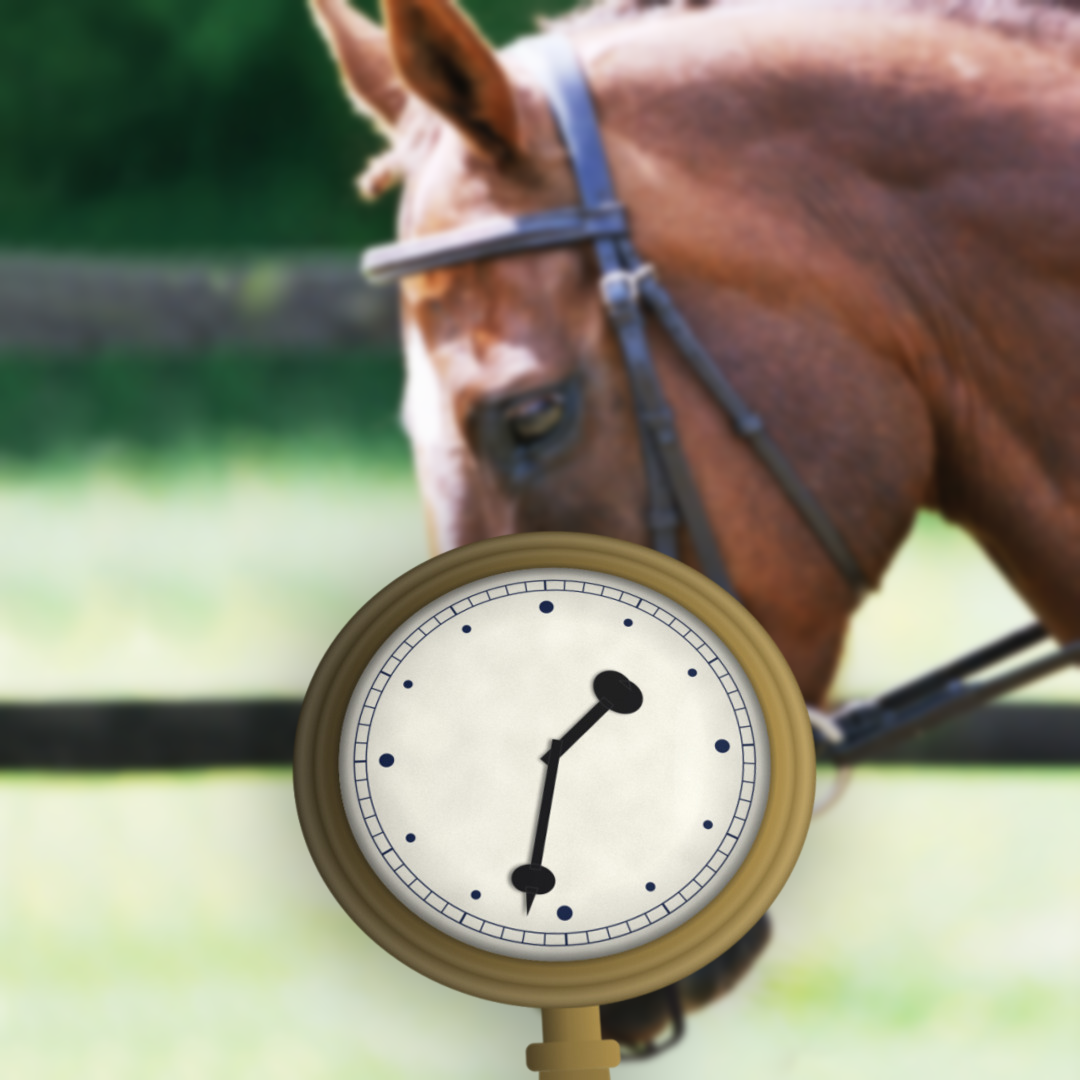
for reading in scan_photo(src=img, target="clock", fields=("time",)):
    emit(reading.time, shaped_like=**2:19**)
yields **1:32**
